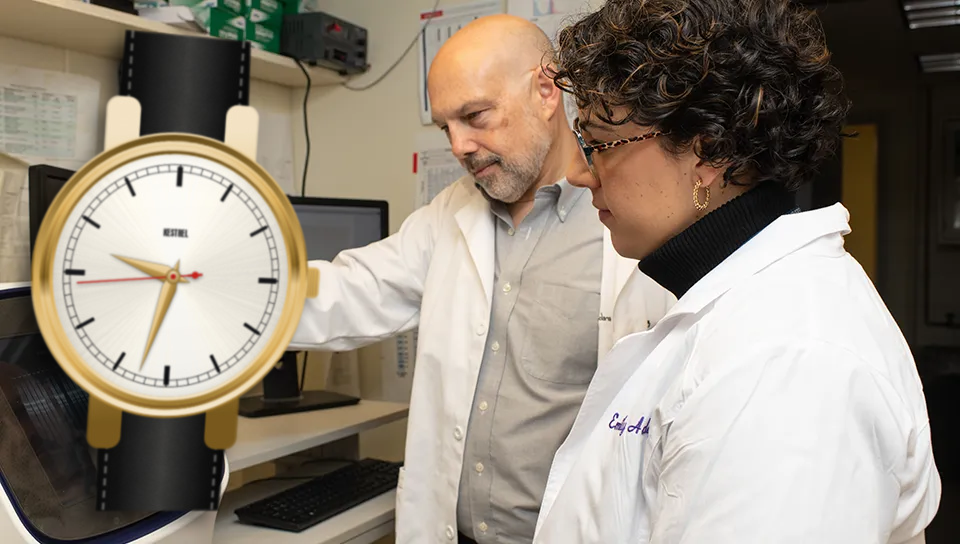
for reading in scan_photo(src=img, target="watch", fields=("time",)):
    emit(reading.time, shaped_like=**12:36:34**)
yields **9:32:44**
